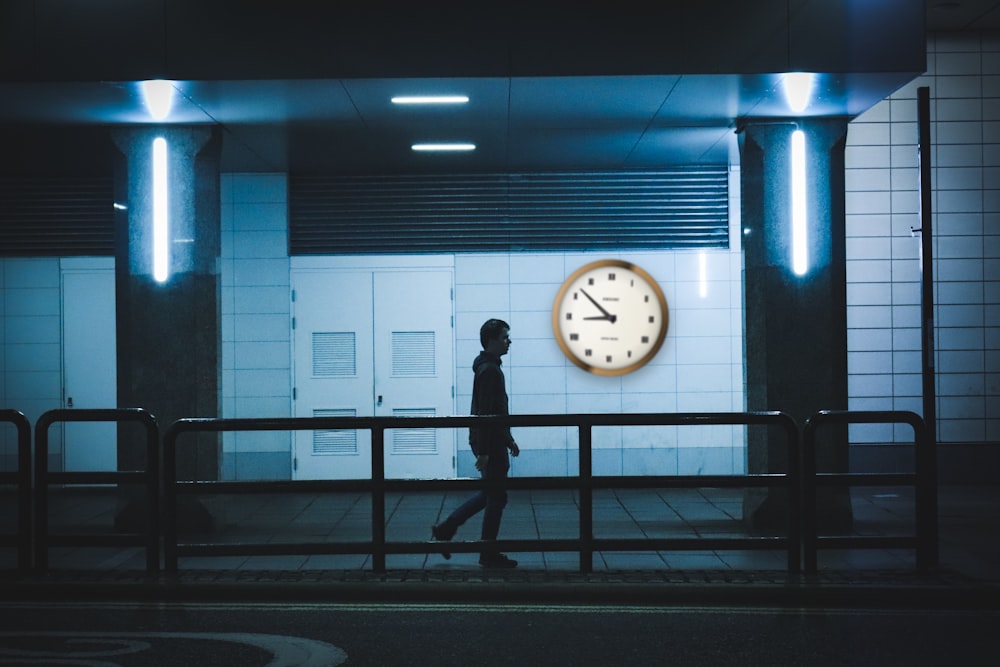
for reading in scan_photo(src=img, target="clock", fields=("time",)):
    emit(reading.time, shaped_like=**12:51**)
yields **8:52**
